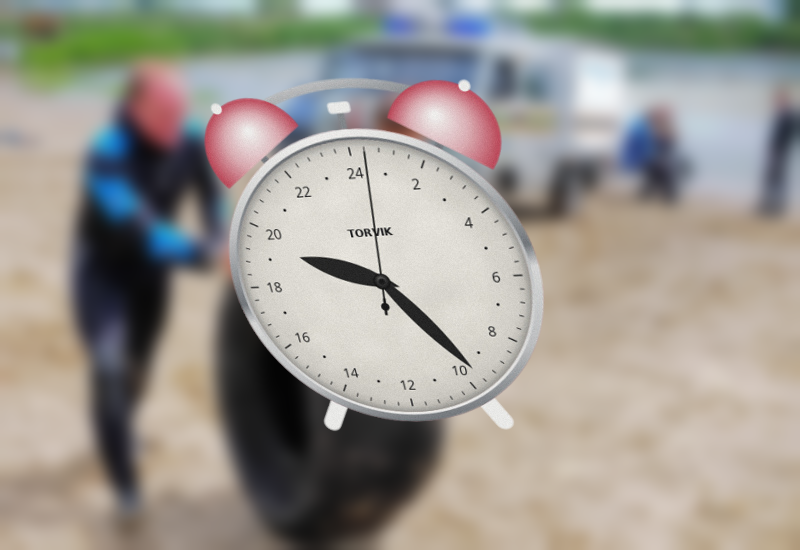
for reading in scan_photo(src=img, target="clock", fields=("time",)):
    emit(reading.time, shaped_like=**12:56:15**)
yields **19:24:01**
